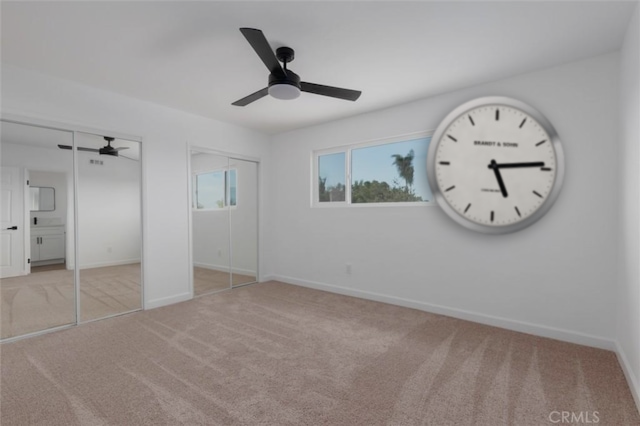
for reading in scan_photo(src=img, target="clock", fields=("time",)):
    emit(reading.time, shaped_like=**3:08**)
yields **5:14**
